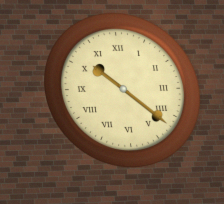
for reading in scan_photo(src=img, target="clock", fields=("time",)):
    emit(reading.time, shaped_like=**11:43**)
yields **10:22**
